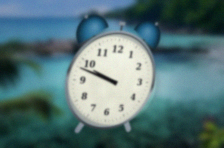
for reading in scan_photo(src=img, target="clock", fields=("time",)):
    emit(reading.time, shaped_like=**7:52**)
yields **9:48**
